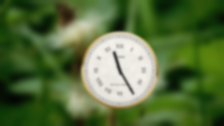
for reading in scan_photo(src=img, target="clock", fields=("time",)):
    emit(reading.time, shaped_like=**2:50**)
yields **11:25**
